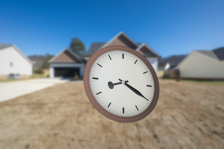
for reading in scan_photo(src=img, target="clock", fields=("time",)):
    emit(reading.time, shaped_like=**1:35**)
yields **8:20**
